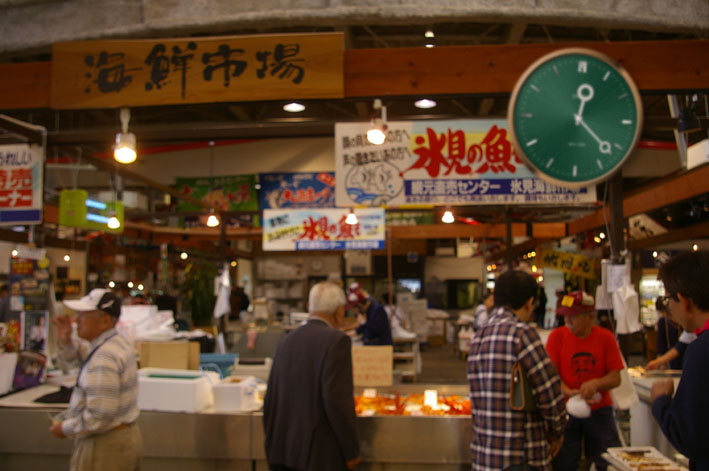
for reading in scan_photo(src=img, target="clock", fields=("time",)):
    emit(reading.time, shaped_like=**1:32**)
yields **12:22**
